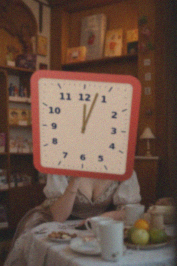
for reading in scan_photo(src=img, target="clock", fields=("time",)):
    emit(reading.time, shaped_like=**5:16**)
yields **12:03**
